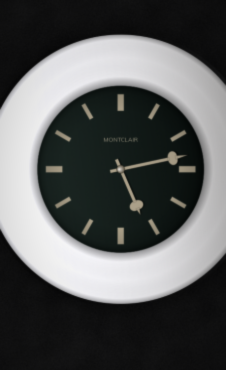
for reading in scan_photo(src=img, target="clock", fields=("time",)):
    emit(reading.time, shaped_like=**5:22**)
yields **5:13**
